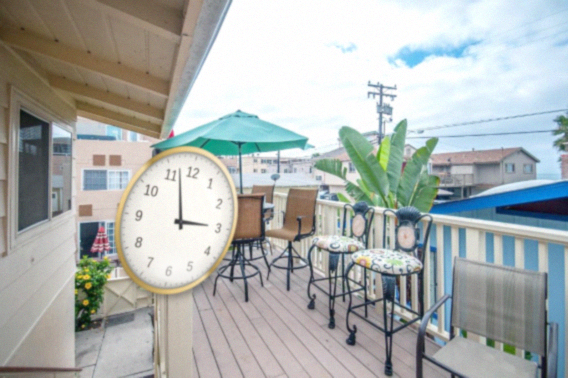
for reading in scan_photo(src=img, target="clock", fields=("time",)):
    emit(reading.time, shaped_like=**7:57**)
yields **2:57**
